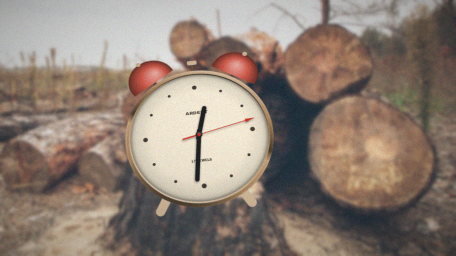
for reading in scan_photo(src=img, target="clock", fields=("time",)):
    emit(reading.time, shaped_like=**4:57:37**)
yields **12:31:13**
